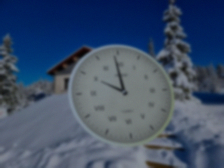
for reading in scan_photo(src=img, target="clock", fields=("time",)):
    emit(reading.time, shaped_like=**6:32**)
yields **9:59**
